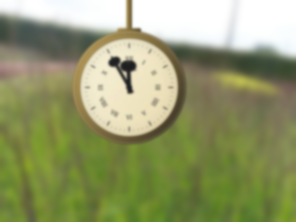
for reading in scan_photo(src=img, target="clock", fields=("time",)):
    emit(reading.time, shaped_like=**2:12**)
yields **11:55**
